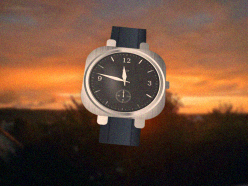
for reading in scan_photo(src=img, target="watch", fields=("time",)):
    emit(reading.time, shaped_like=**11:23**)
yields **11:47**
